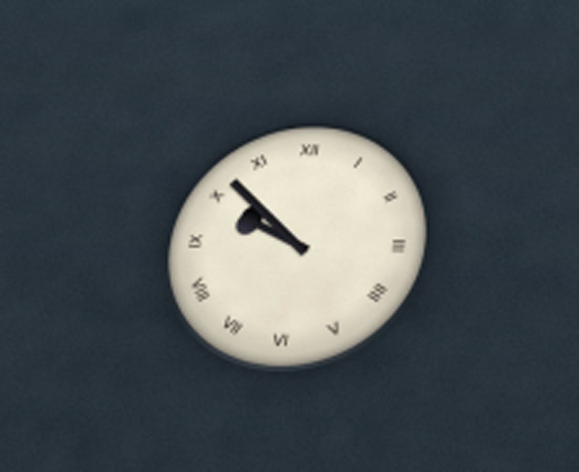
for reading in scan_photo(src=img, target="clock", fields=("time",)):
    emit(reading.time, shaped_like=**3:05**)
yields **9:52**
